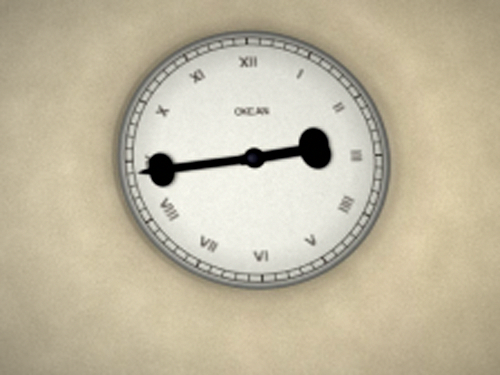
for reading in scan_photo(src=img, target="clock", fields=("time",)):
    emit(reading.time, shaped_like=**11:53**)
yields **2:44**
